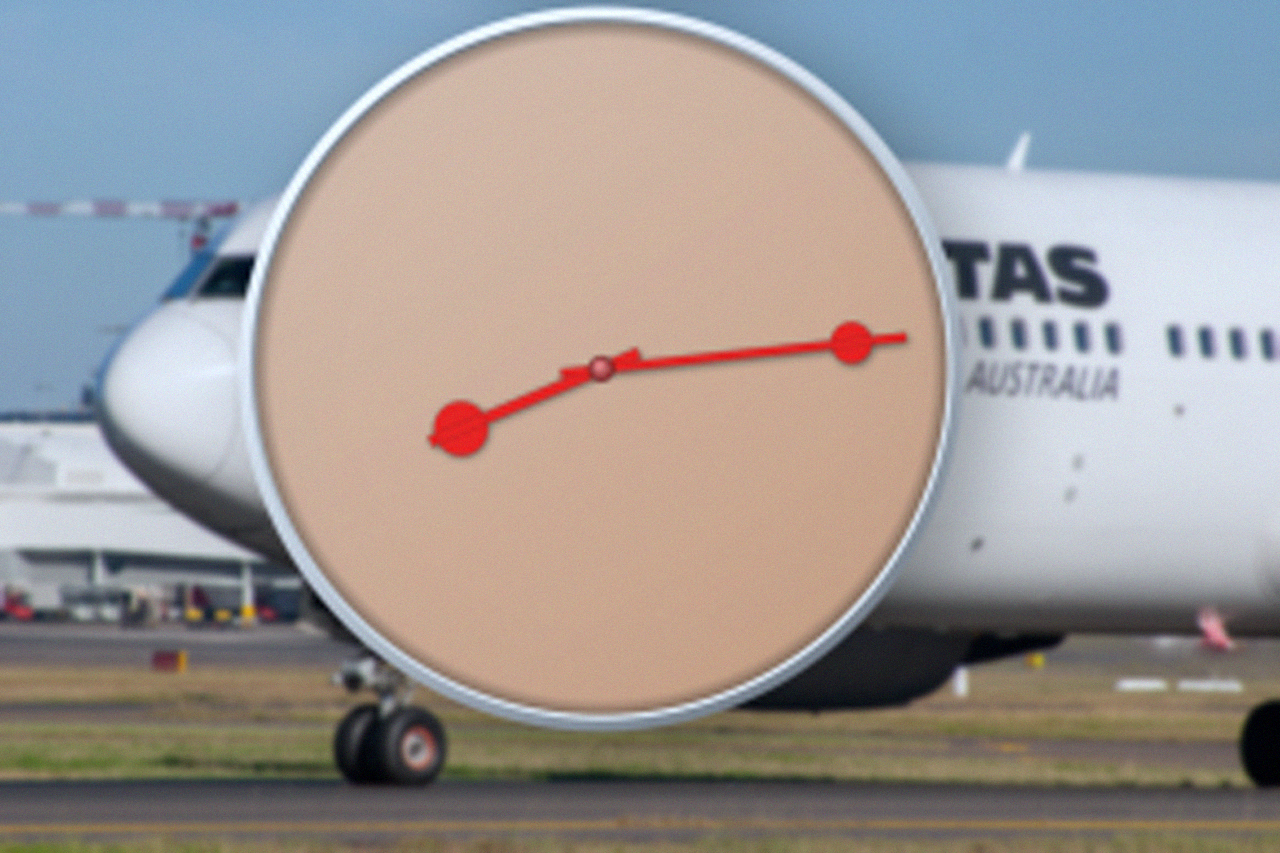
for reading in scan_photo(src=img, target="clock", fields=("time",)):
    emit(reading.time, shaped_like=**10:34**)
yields **8:14**
